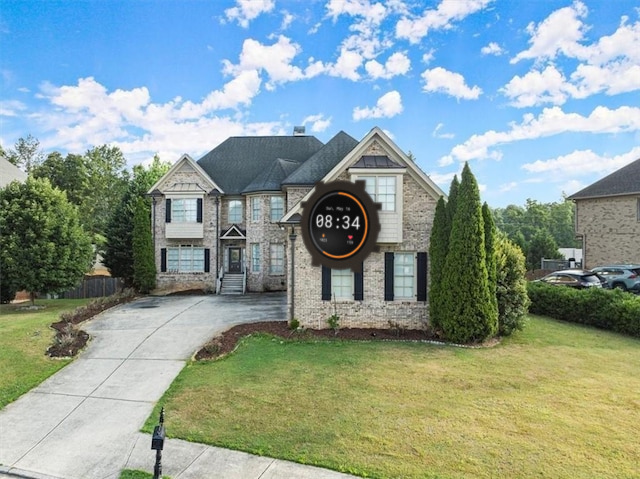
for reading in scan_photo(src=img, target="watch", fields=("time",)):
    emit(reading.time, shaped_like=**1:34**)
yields **8:34**
